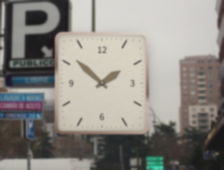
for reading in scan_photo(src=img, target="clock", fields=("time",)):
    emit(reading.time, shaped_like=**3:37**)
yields **1:52**
